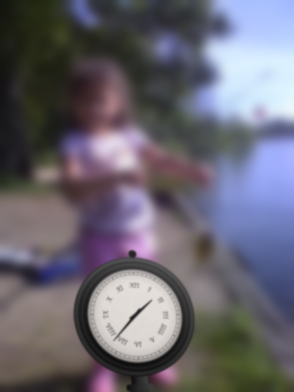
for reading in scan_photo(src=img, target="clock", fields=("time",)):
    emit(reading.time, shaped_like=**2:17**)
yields **1:37**
